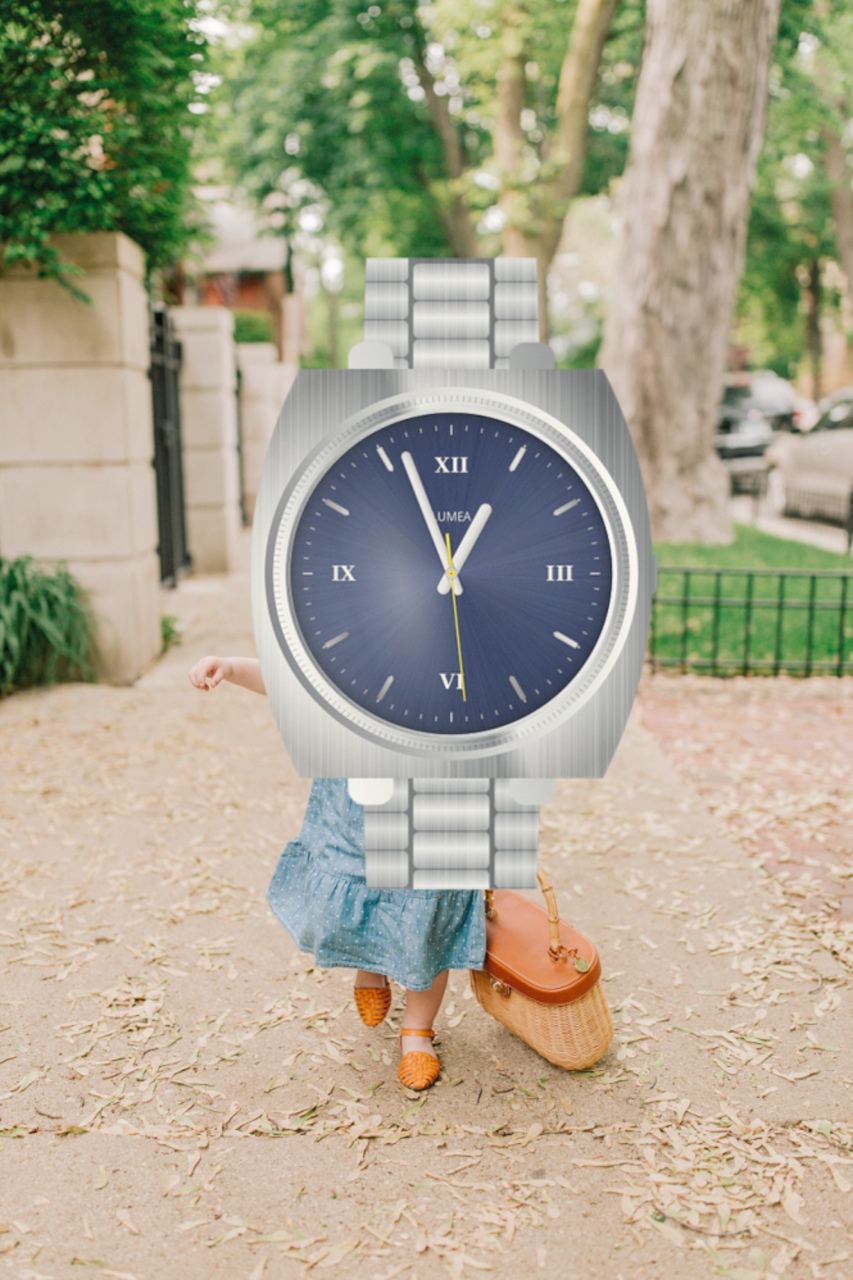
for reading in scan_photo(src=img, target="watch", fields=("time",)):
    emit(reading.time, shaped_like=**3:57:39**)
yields **12:56:29**
